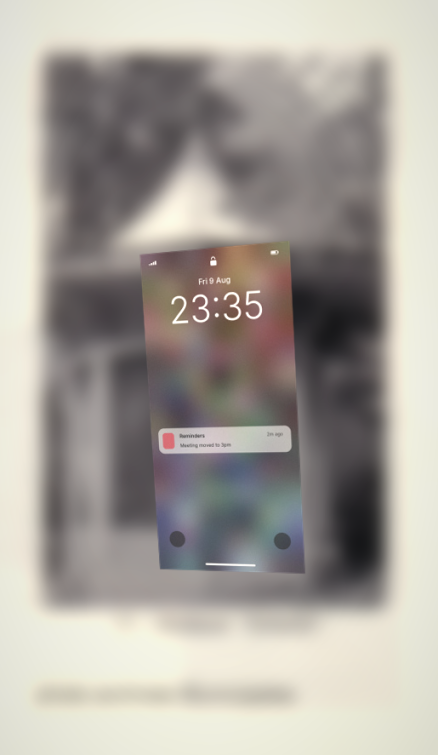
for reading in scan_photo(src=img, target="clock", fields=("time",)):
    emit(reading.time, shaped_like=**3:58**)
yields **23:35**
